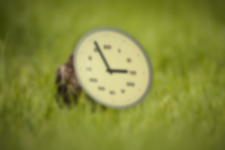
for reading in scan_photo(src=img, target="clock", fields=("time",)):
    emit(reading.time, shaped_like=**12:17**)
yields **2:56**
